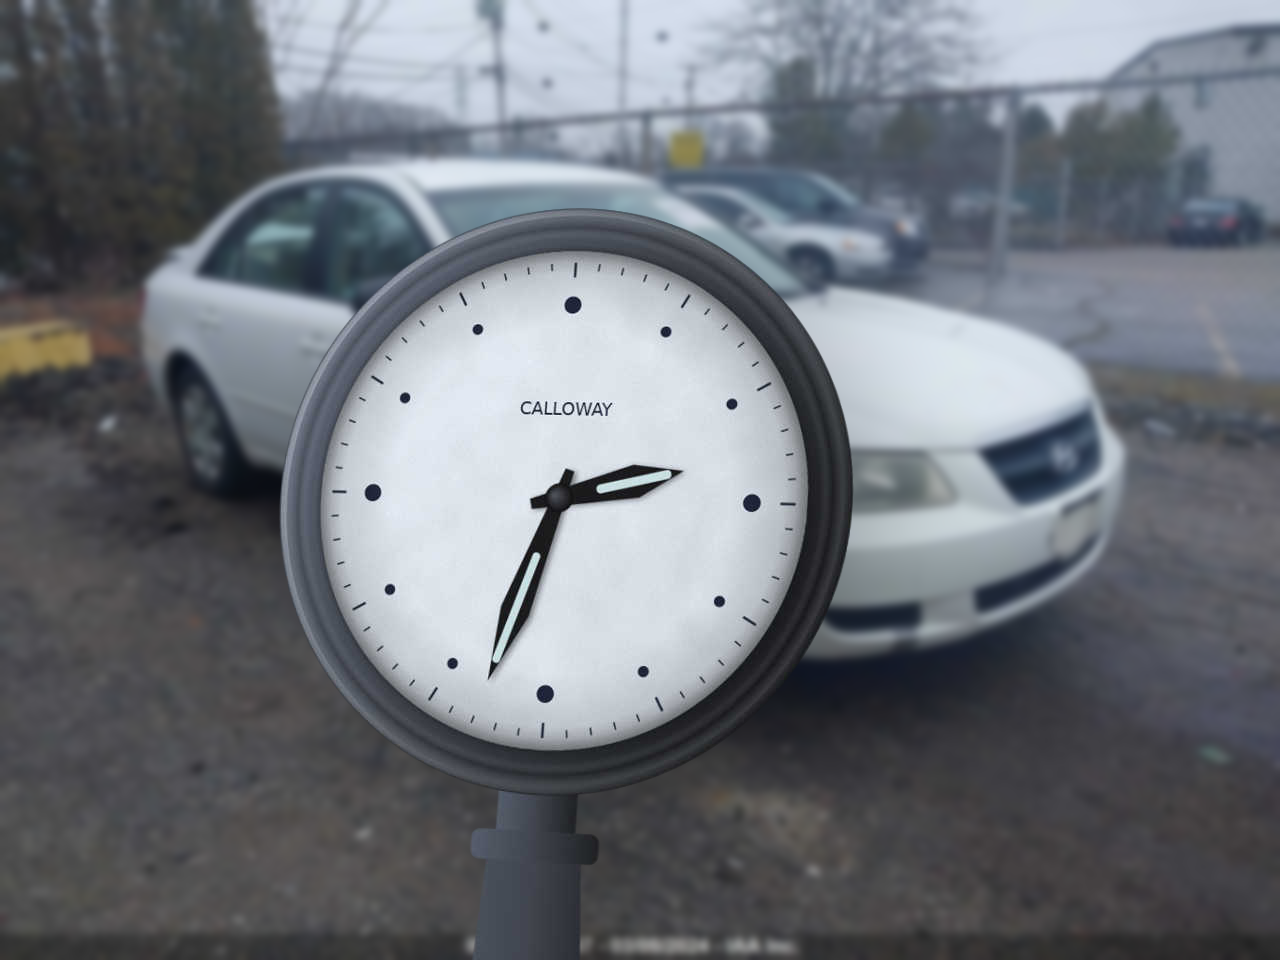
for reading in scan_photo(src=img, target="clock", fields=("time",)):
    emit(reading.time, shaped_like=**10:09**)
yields **2:33**
